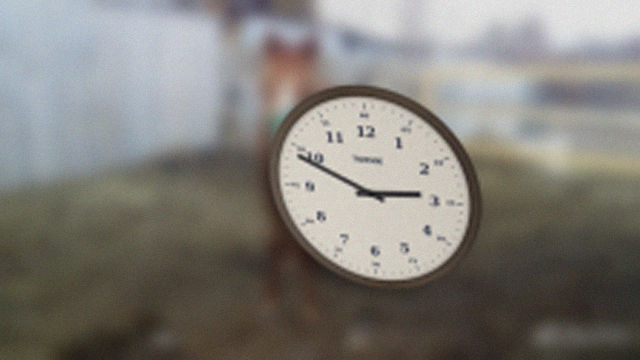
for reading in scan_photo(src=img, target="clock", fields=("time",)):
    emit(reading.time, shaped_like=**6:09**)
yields **2:49**
